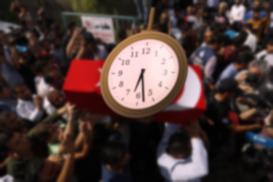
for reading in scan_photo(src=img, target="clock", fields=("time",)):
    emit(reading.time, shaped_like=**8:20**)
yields **6:28**
